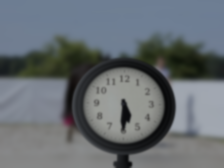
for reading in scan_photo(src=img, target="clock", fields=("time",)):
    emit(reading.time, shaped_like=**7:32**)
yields **5:30**
